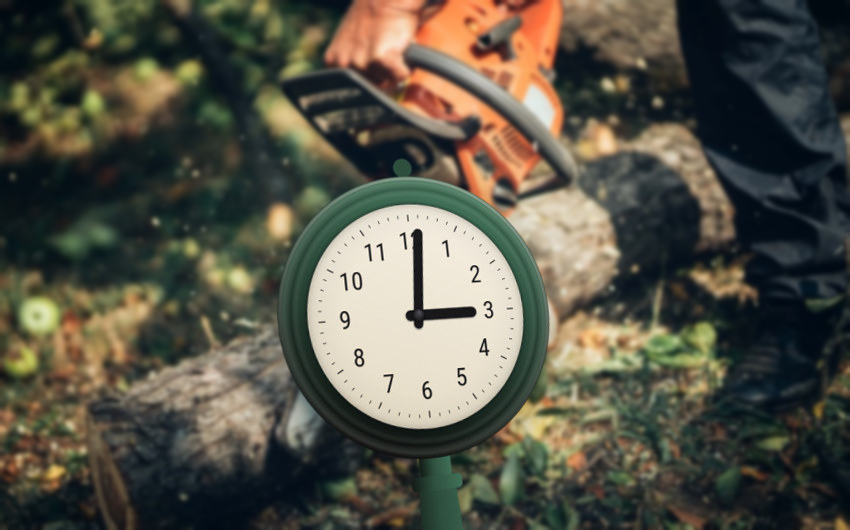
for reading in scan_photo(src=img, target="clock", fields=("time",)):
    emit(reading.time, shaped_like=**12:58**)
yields **3:01**
